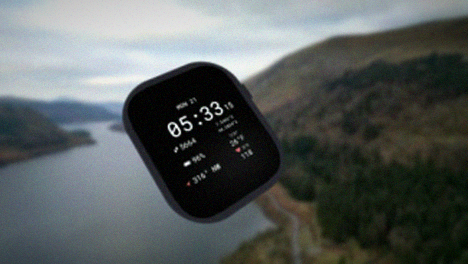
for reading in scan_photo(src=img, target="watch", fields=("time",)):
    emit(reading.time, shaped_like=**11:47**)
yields **5:33**
